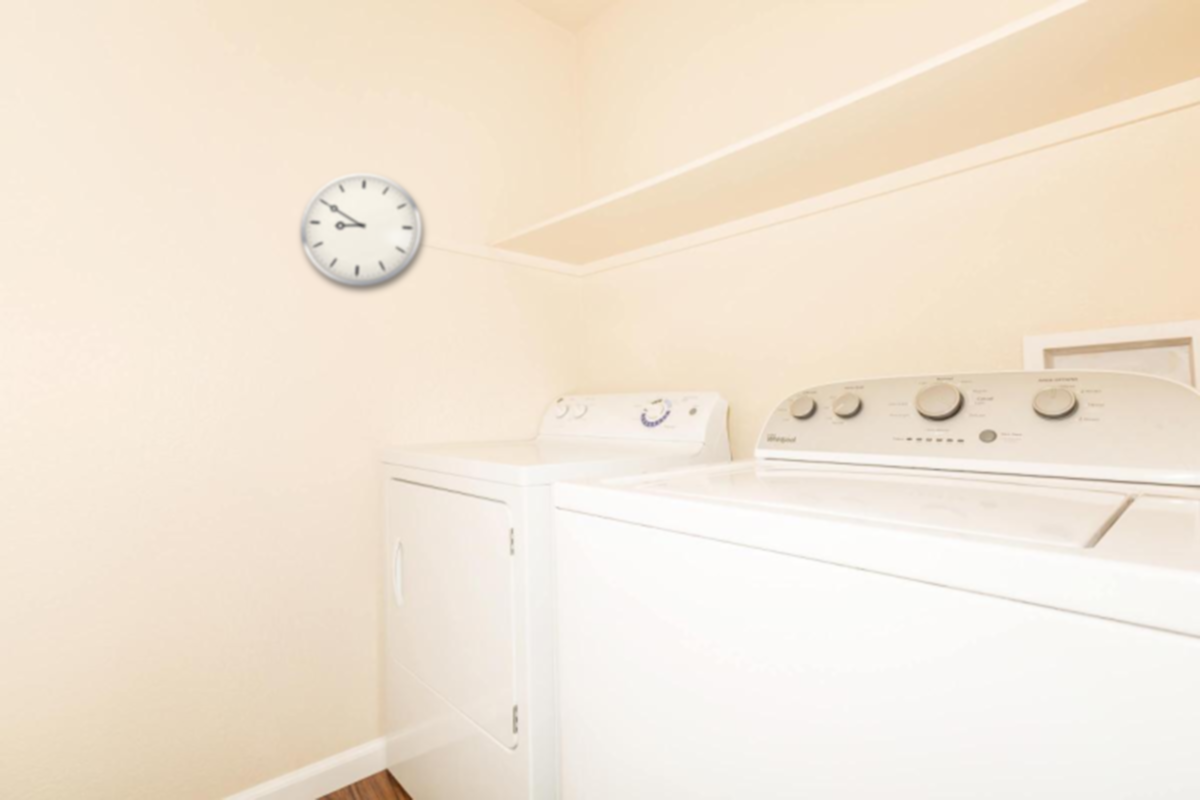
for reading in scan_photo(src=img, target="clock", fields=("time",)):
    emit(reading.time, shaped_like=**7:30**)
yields **8:50**
